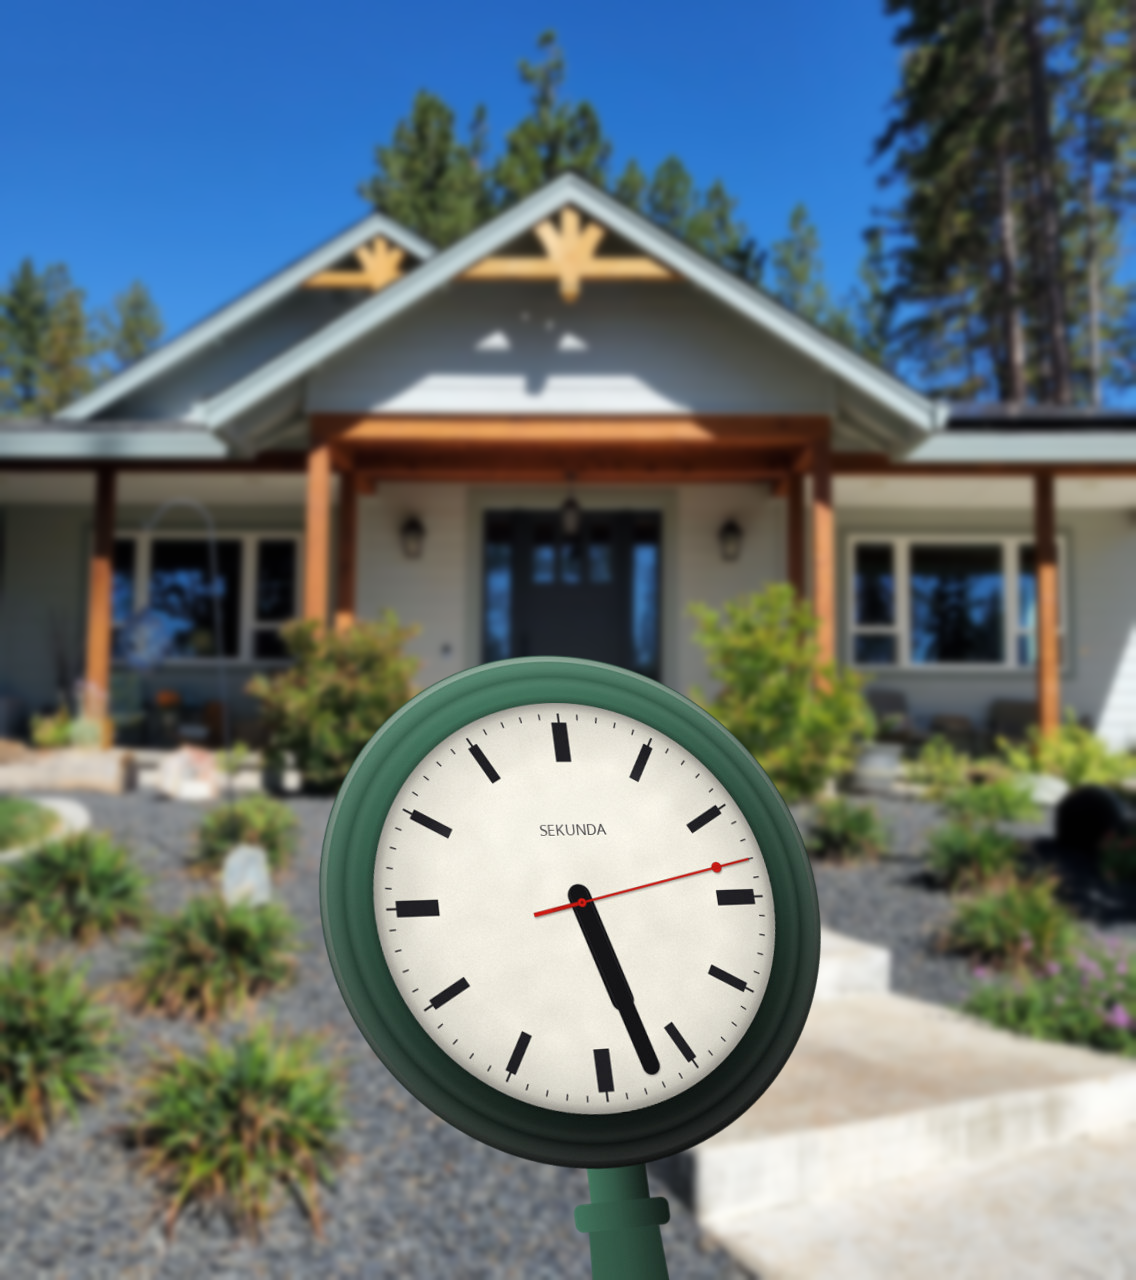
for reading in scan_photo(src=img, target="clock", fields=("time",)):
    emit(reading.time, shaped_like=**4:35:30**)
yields **5:27:13**
